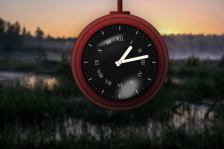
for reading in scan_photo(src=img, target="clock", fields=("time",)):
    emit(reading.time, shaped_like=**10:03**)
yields **1:13**
